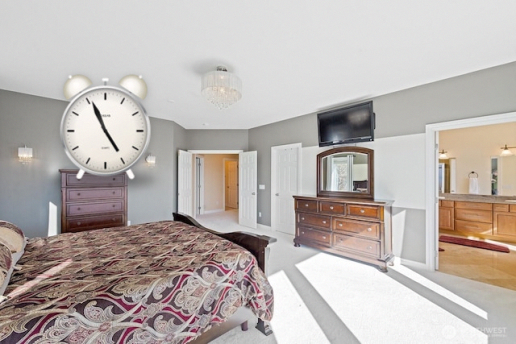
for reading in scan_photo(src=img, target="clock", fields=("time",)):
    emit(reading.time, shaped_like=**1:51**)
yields **4:56**
